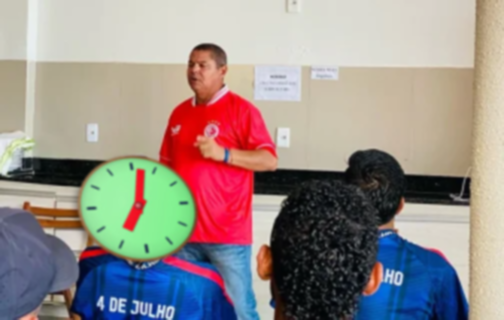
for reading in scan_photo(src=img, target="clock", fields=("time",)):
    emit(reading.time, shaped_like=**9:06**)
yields **7:02**
